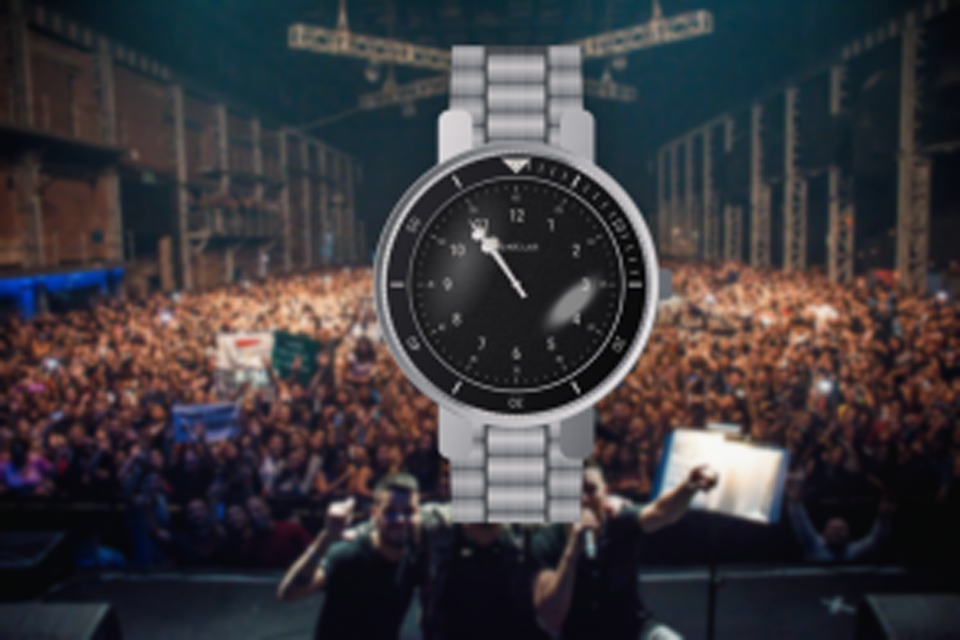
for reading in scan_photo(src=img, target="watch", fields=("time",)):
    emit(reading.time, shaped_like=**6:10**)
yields **10:54**
